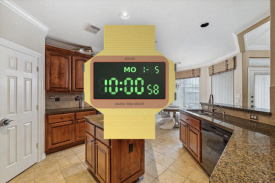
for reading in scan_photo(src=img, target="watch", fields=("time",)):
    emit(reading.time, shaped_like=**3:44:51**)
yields **10:00:58**
